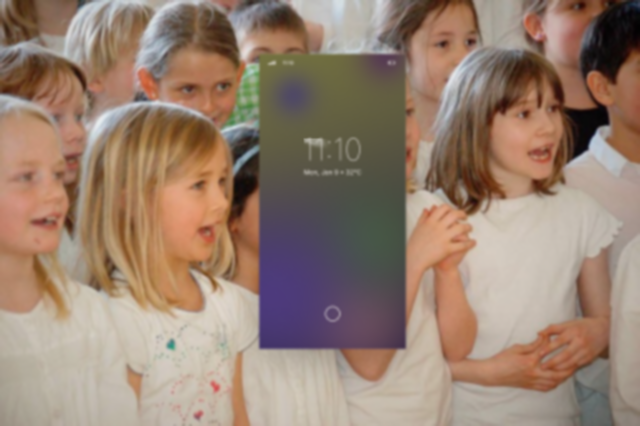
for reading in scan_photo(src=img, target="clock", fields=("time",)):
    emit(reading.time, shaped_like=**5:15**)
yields **11:10**
